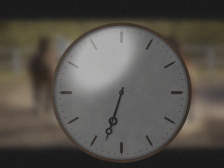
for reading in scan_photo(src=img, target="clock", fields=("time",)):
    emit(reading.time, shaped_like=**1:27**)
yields **6:33**
